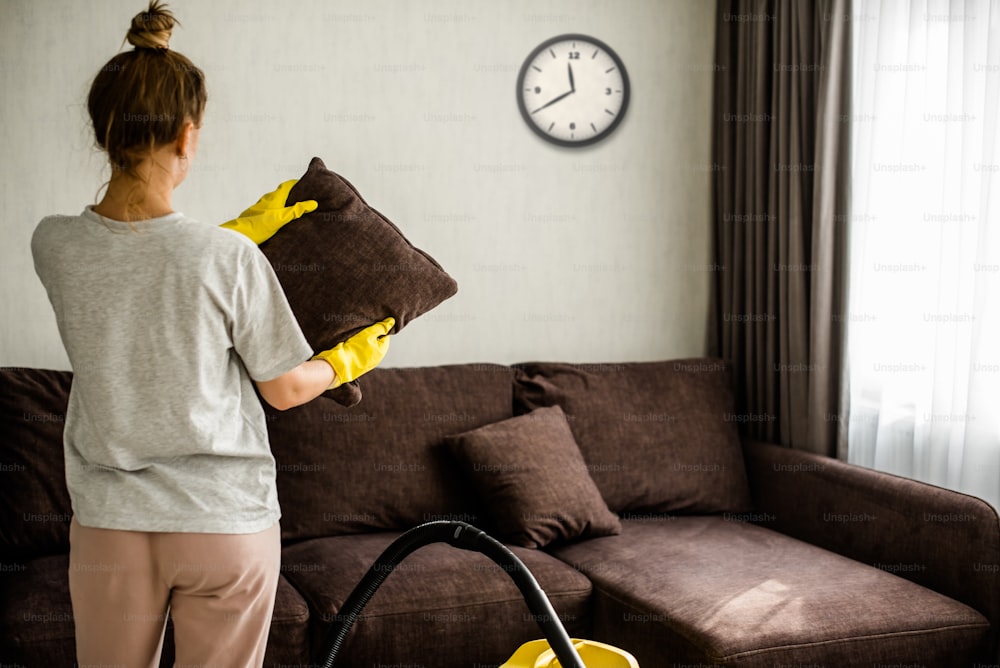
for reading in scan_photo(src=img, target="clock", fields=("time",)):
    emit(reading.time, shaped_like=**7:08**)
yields **11:40**
